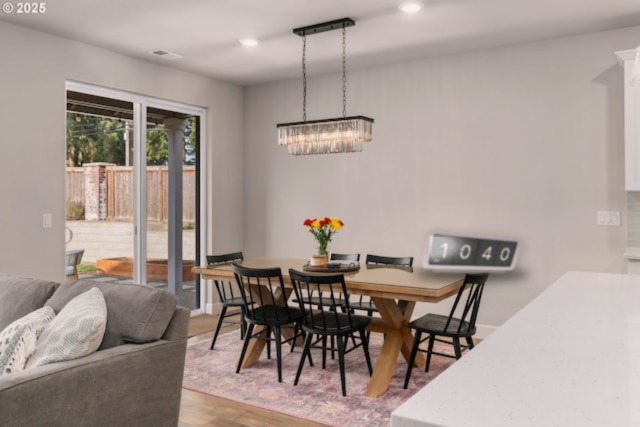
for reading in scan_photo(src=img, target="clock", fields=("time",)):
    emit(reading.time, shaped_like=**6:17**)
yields **10:40**
